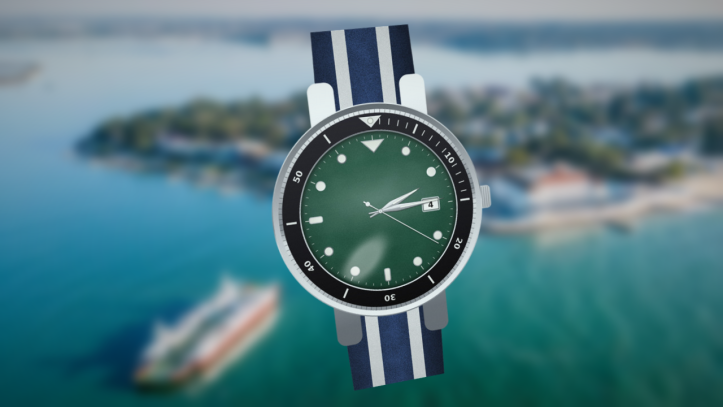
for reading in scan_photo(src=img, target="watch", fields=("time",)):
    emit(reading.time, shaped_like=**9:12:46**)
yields **2:14:21**
